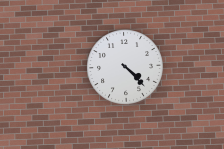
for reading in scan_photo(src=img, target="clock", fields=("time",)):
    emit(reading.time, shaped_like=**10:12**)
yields **4:23**
